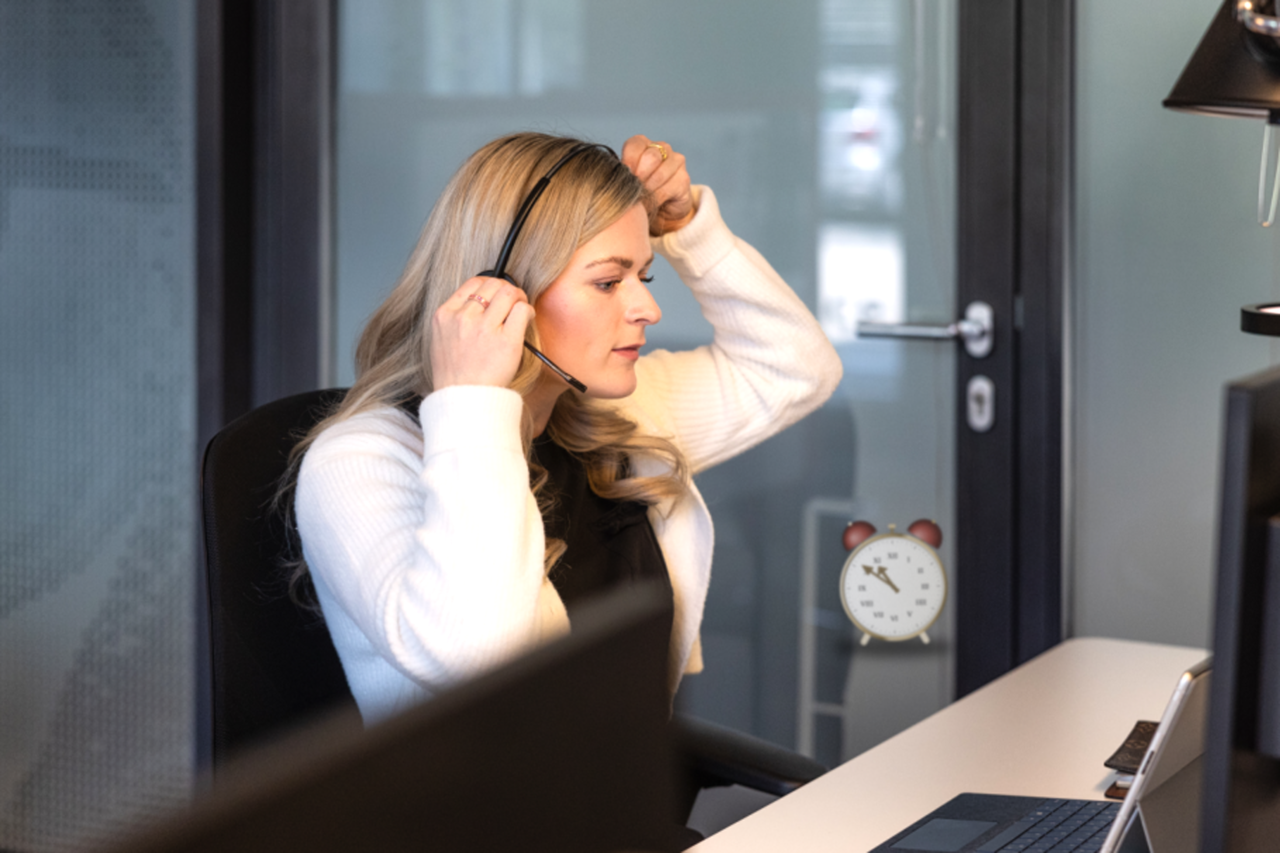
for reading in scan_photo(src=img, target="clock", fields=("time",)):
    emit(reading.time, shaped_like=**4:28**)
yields **10:51**
